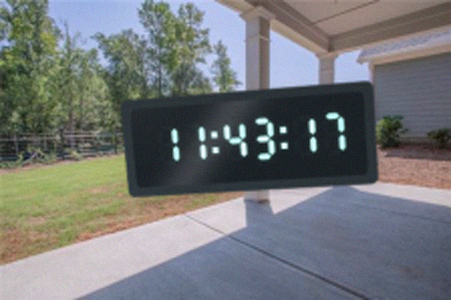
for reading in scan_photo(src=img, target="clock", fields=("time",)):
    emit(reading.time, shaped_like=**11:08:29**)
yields **11:43:17**
